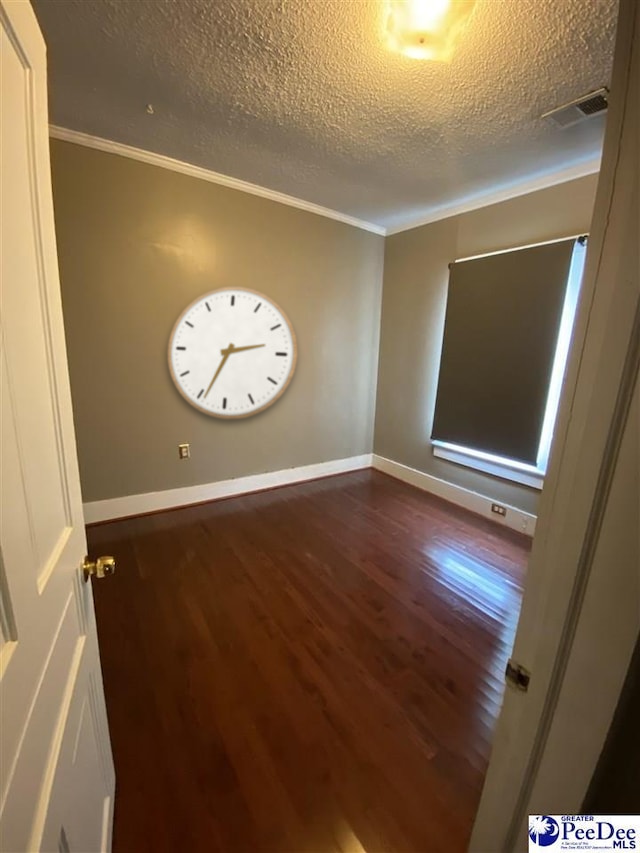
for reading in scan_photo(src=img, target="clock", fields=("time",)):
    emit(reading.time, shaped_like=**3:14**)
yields **2:34**
